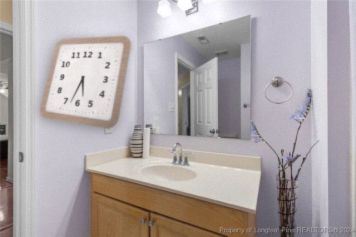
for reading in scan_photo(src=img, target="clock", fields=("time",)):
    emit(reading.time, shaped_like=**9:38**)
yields **5:33**
